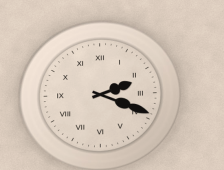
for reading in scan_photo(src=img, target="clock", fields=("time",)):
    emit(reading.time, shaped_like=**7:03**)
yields **2:19**
